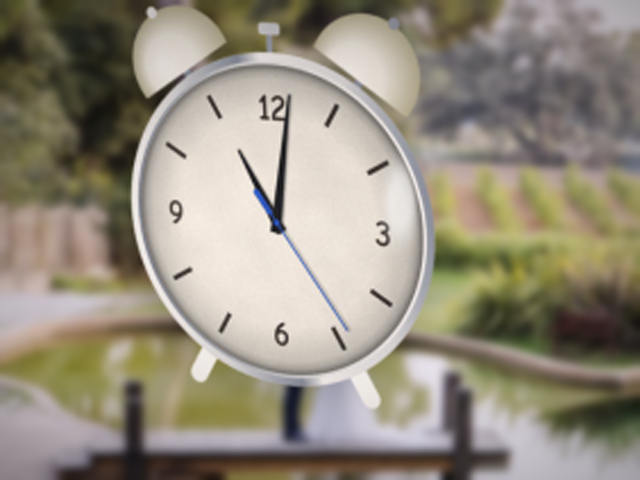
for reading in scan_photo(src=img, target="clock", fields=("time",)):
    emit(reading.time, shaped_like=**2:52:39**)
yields **11:01:24**
